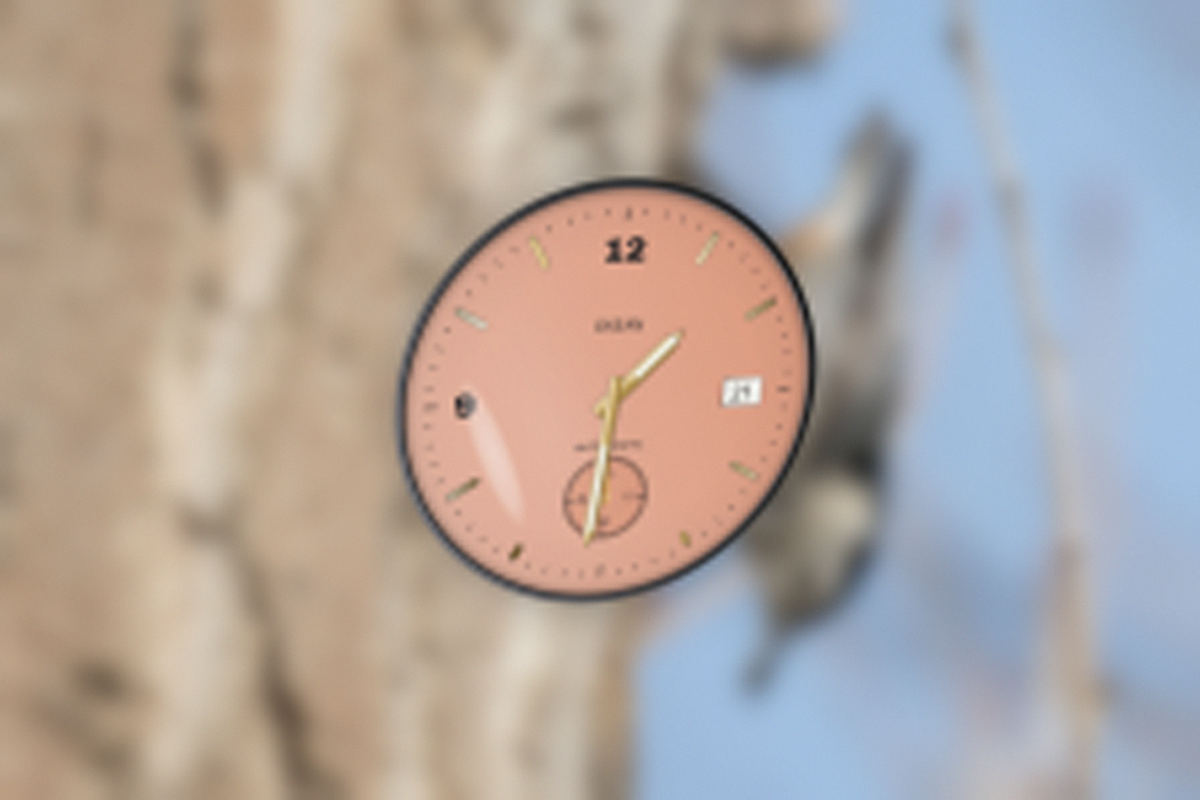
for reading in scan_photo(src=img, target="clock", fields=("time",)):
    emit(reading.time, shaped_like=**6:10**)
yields **1:31**
